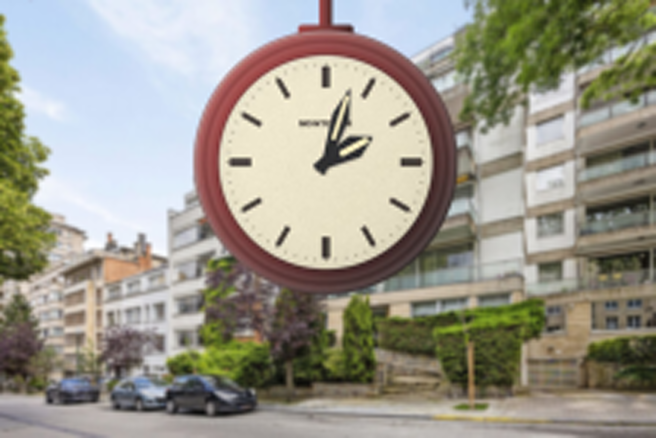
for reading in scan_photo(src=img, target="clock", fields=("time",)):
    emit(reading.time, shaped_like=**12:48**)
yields **2:03**
